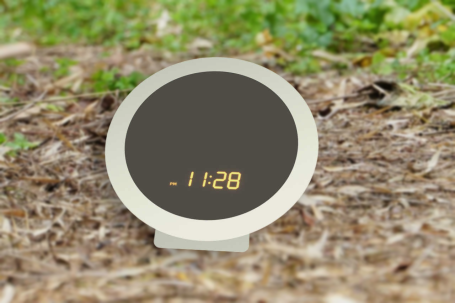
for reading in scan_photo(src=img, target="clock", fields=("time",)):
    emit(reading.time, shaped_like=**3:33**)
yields **11:28**
